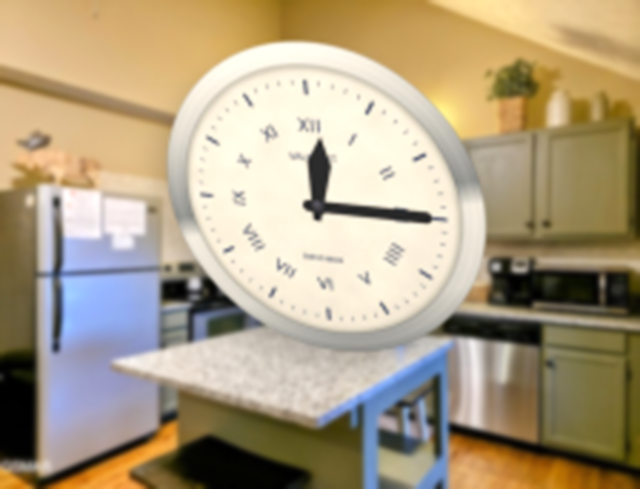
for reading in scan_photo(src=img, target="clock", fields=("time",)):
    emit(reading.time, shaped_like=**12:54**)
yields **12:15**
